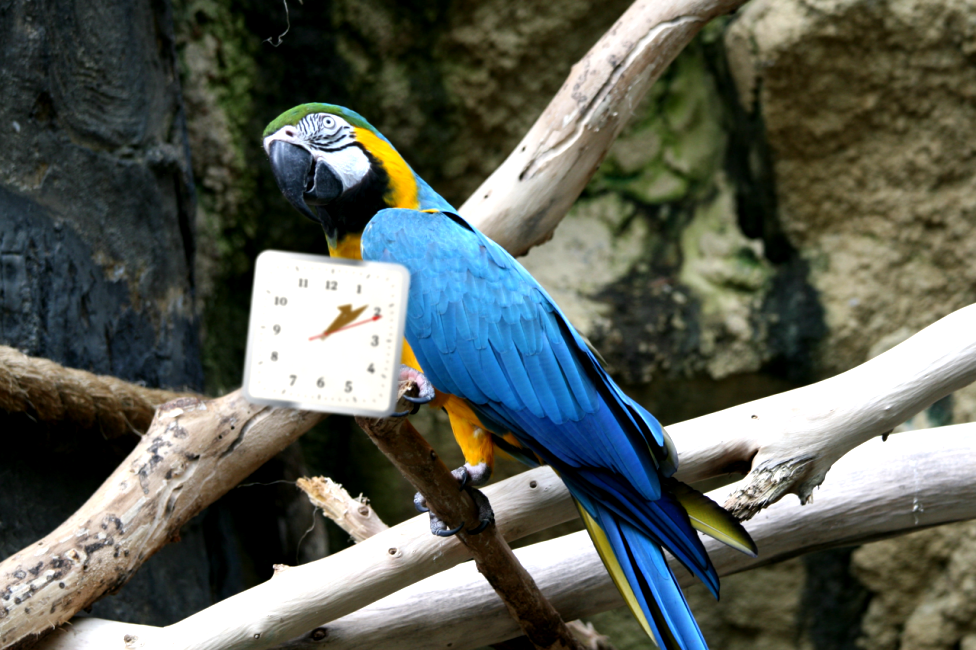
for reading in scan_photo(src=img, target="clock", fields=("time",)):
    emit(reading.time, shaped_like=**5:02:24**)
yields **1:08:11**
